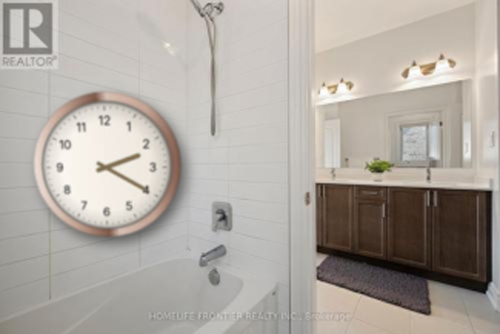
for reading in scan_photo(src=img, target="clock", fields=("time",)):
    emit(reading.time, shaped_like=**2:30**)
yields **2:20**
